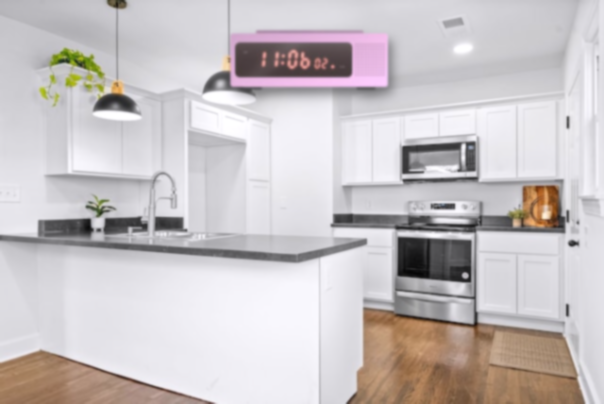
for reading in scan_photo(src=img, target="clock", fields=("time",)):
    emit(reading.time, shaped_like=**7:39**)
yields **11:06**
